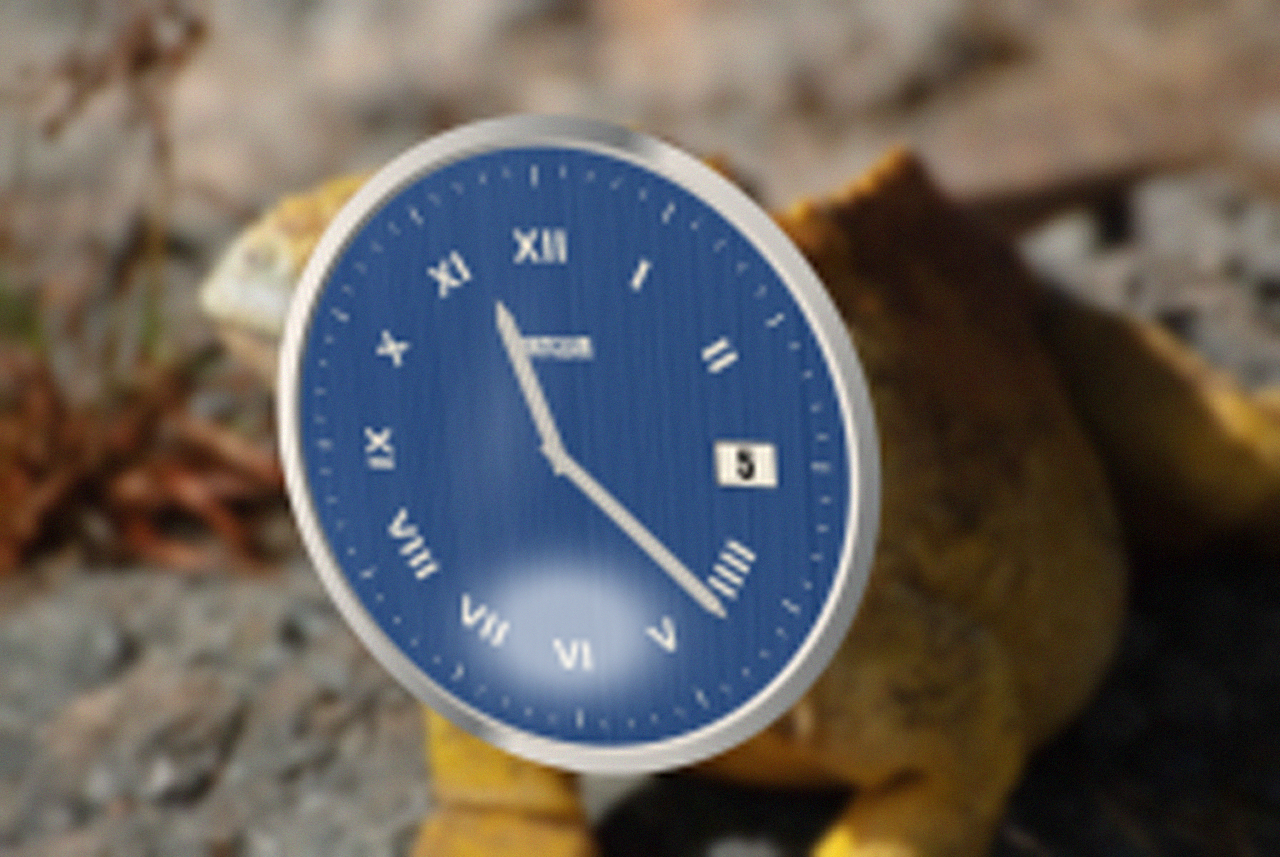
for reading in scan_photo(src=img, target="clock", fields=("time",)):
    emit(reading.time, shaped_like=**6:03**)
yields **11:22**
